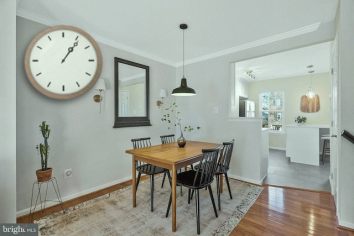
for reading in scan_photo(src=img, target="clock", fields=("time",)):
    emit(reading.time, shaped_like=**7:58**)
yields **1:06**
